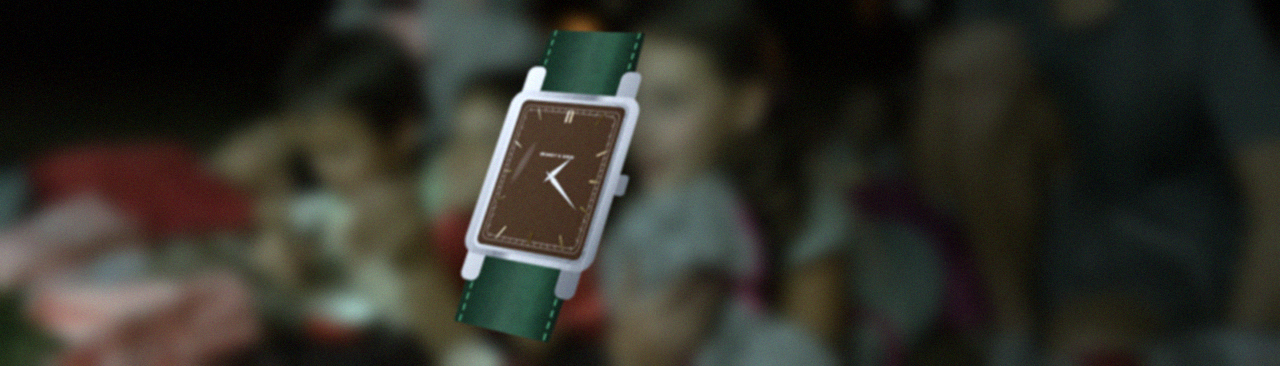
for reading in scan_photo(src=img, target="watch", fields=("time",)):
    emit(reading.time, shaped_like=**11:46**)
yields **1:21**
